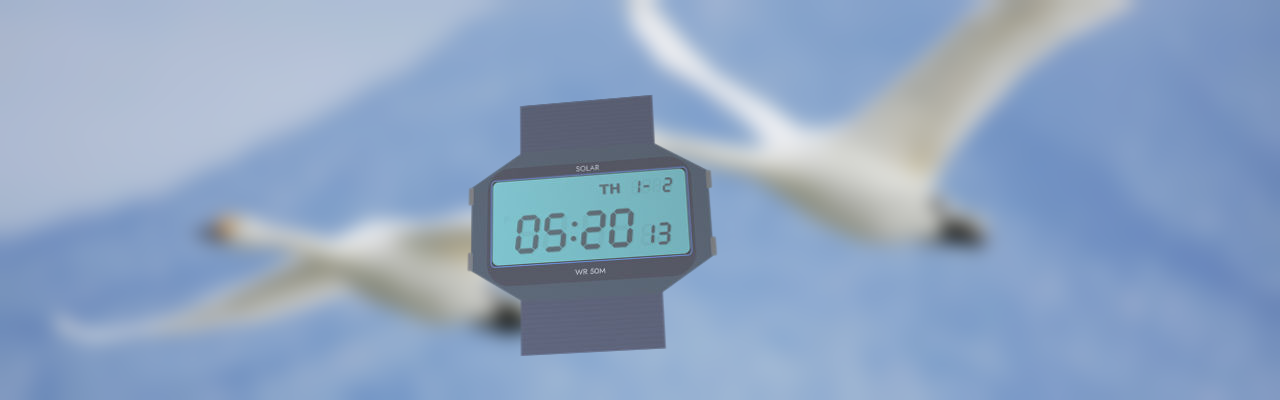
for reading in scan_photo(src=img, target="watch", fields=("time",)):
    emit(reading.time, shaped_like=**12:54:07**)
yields **5:20:13**
